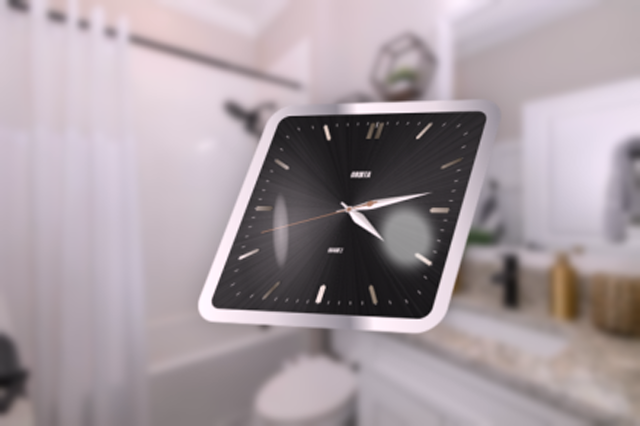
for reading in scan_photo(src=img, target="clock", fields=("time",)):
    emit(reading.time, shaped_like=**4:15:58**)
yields **4:12:42**
